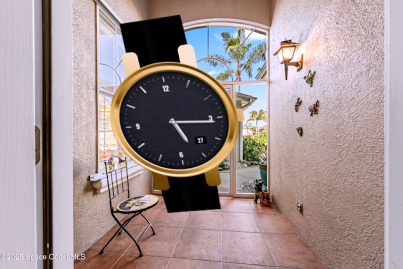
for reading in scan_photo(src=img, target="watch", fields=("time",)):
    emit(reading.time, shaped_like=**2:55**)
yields **5:16**
